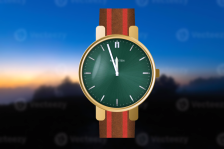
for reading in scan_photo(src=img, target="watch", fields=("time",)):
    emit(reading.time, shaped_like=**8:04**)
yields **11:57**
